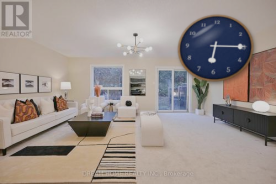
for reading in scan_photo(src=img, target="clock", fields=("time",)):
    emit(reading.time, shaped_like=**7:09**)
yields **6:15**
